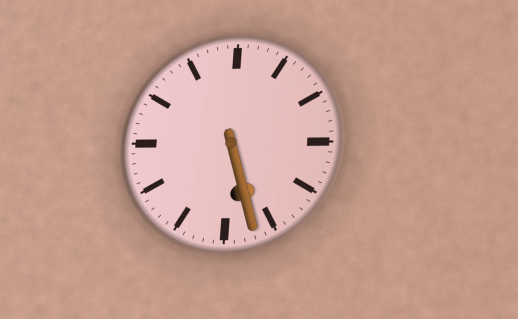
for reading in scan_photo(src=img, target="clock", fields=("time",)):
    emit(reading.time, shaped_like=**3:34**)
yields **5:27**
